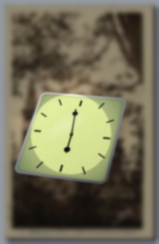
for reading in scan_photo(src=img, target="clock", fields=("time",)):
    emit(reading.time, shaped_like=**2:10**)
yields **5:59**
